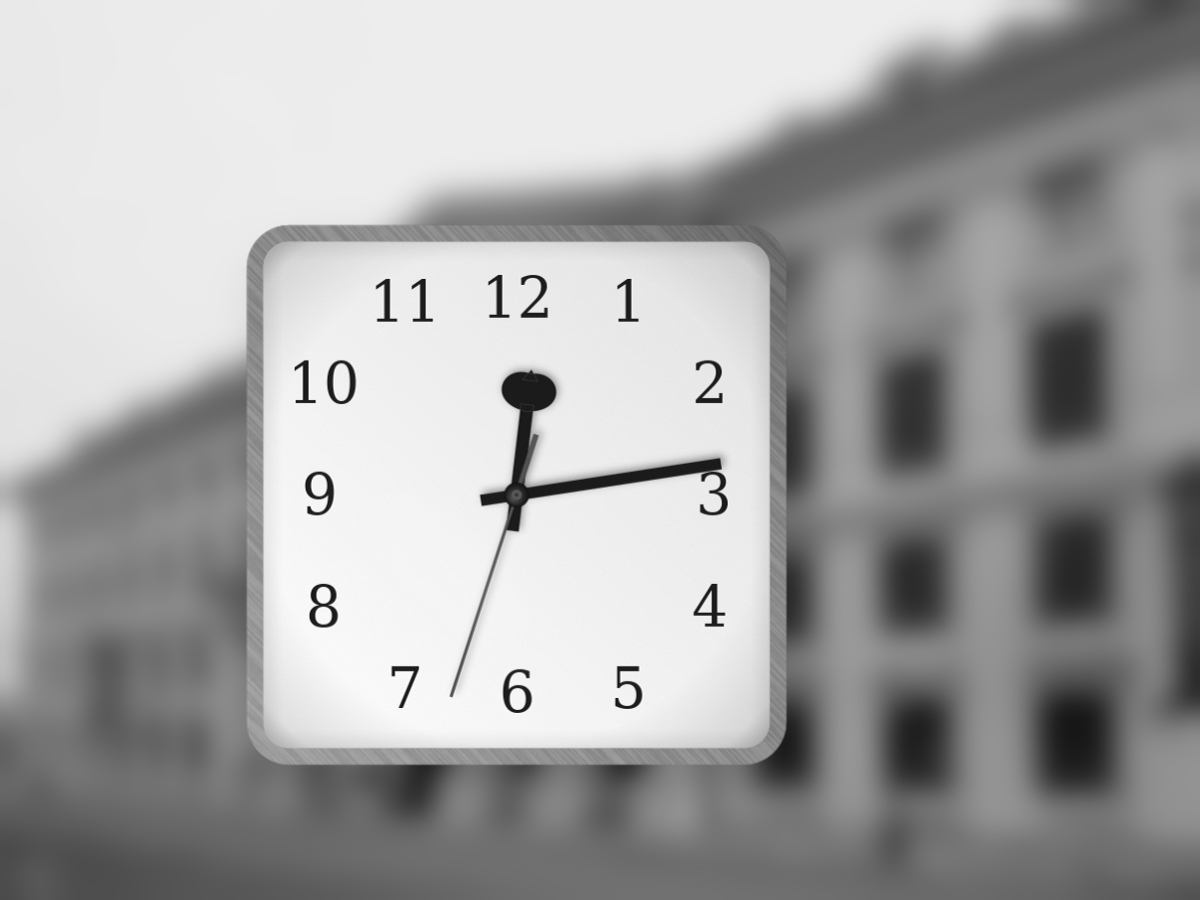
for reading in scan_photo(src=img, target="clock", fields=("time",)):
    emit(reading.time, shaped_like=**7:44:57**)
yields **12:13:33**
